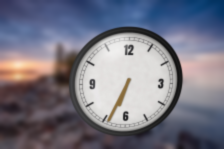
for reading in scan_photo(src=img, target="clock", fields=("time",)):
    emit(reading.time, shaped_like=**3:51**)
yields **6:34**
